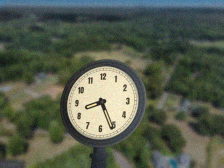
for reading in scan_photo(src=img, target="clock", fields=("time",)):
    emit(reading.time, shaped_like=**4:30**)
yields **8:26**
